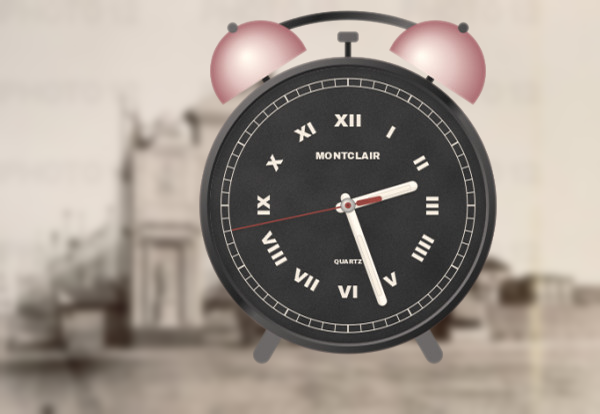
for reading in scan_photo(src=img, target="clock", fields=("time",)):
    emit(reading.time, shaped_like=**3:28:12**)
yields **2:26:43**
